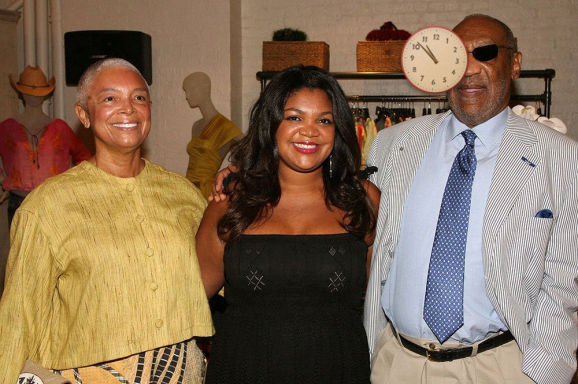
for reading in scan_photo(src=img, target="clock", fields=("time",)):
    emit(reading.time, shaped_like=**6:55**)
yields **10:52**
